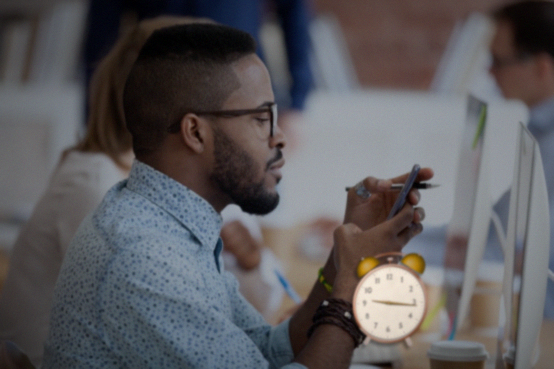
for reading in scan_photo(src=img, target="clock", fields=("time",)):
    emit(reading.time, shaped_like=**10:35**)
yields **9:16**
